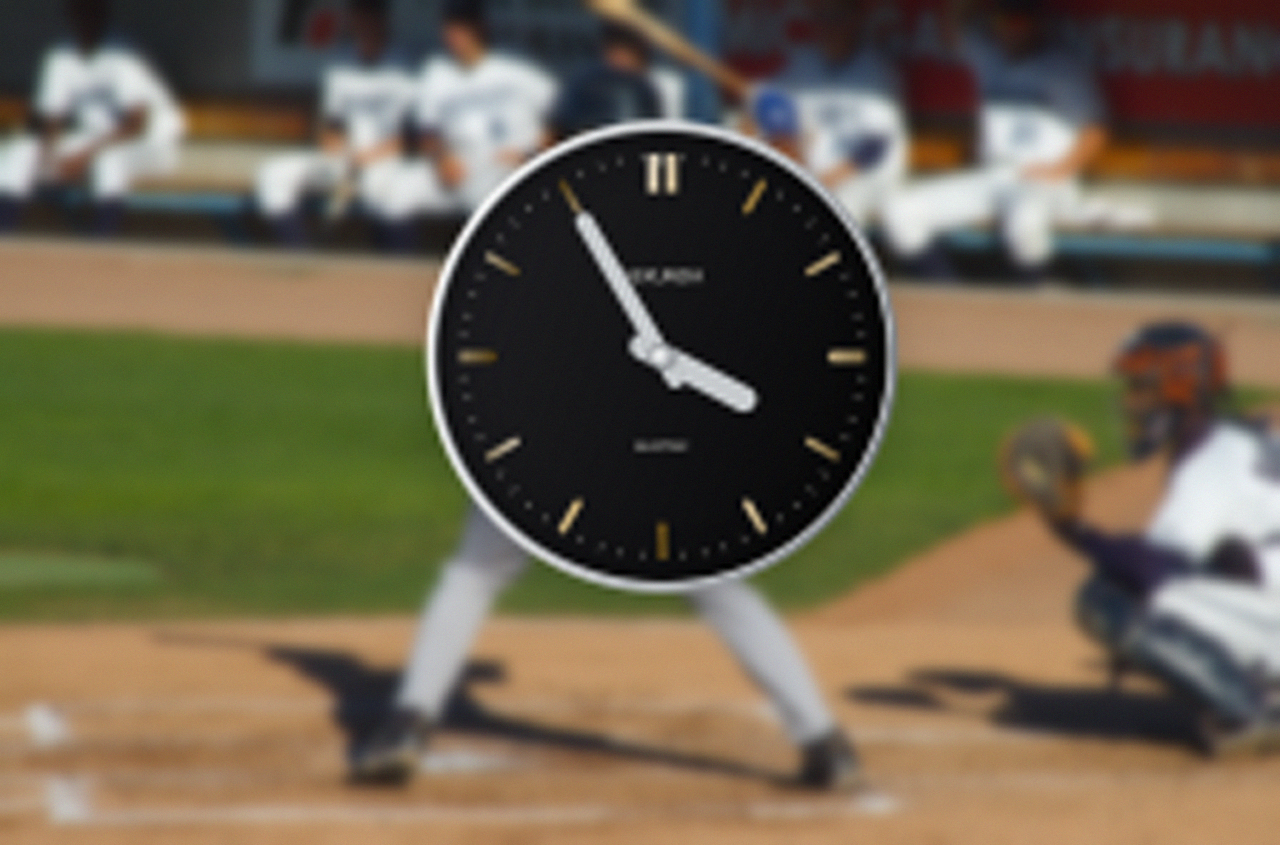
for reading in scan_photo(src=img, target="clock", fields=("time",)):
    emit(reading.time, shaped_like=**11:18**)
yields **3:55**
